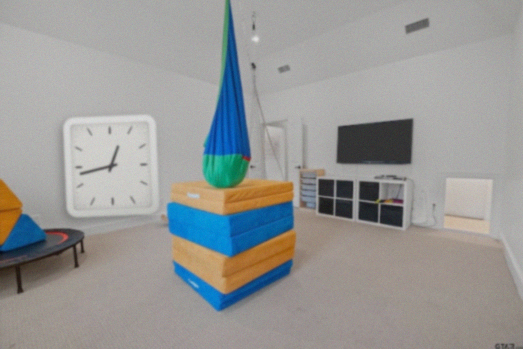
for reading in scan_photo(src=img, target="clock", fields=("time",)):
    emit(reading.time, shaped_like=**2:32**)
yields **12:43**
